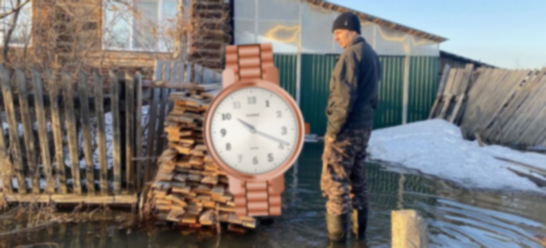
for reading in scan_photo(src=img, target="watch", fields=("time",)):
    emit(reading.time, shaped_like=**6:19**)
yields **10:19**
